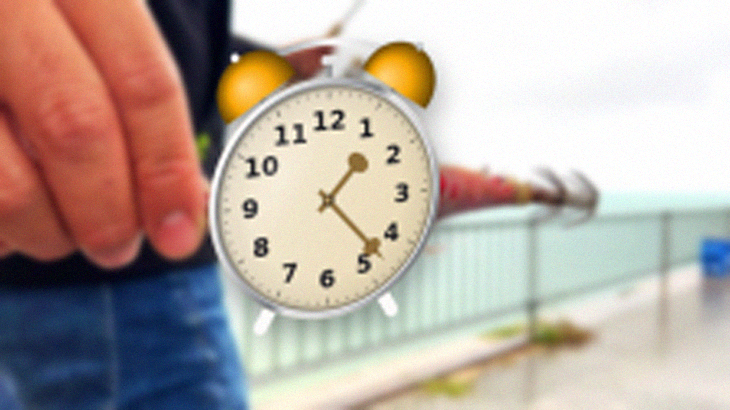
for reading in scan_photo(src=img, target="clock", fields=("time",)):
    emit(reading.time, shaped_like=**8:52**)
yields **1:23**
